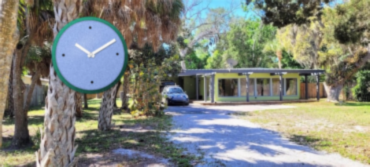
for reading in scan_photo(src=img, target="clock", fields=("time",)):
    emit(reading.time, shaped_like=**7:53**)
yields **10:10**
